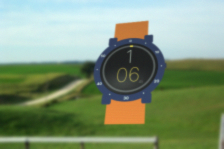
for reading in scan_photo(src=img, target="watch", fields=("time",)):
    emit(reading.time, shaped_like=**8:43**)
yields **1:06**
